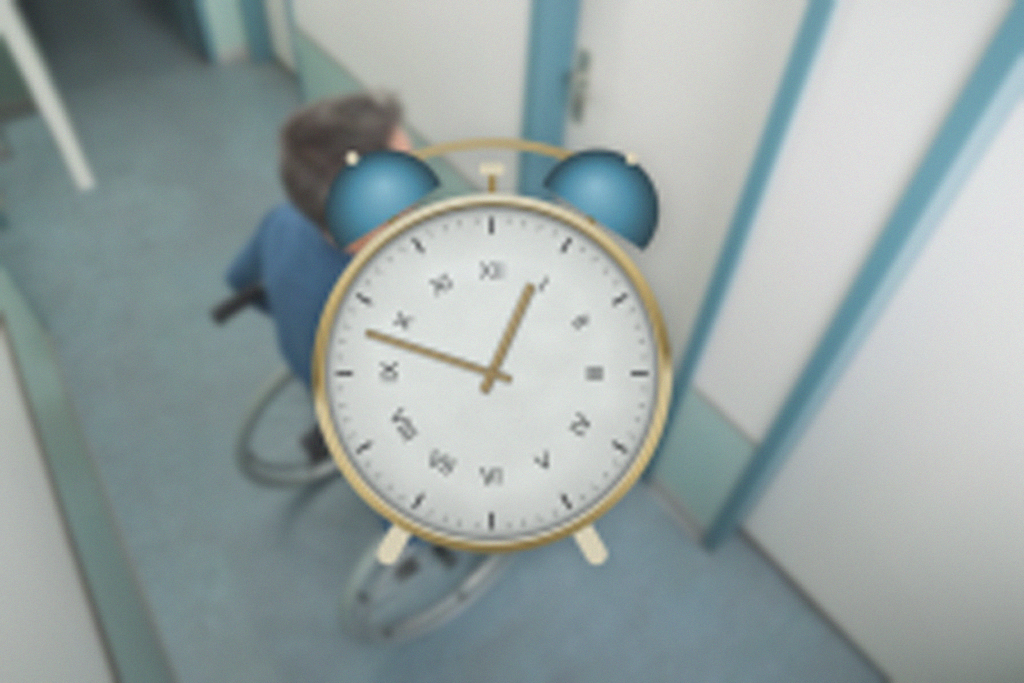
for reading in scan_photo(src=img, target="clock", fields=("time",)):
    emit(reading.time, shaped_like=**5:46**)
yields **12:48**
